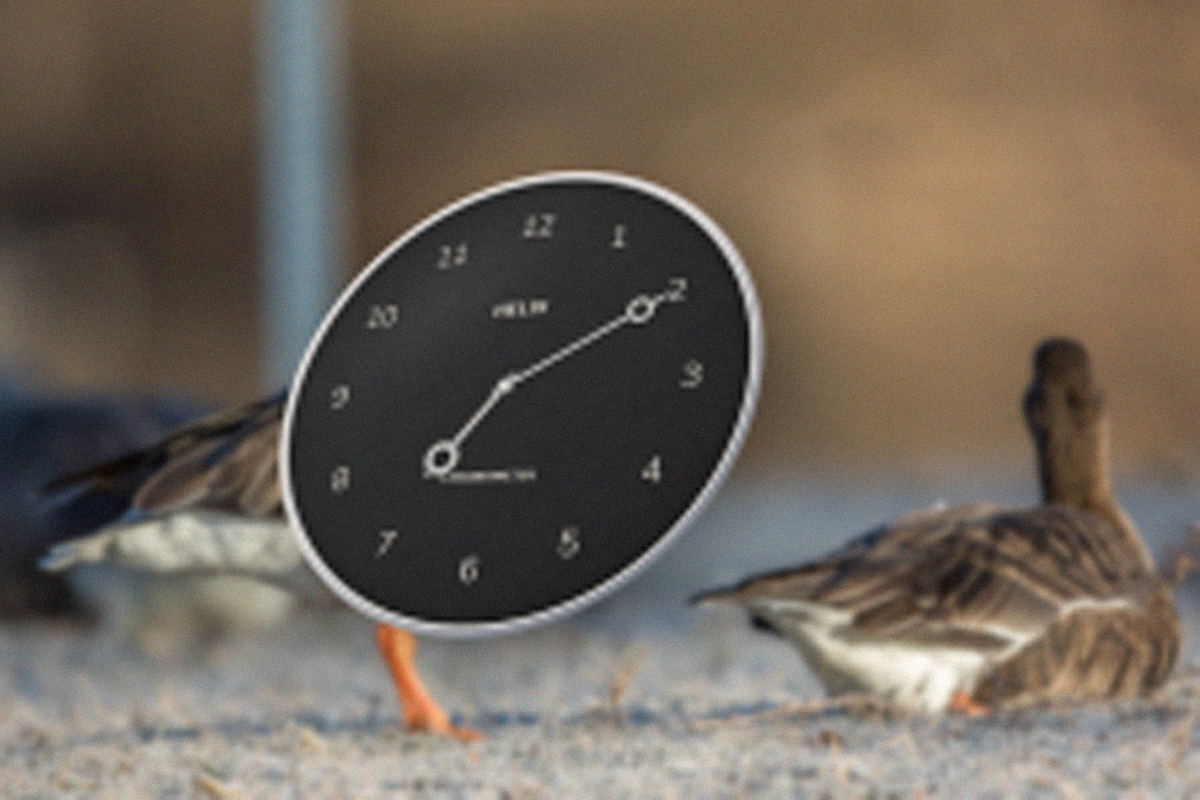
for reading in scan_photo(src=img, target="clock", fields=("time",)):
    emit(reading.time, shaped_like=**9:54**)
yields **7:10**
